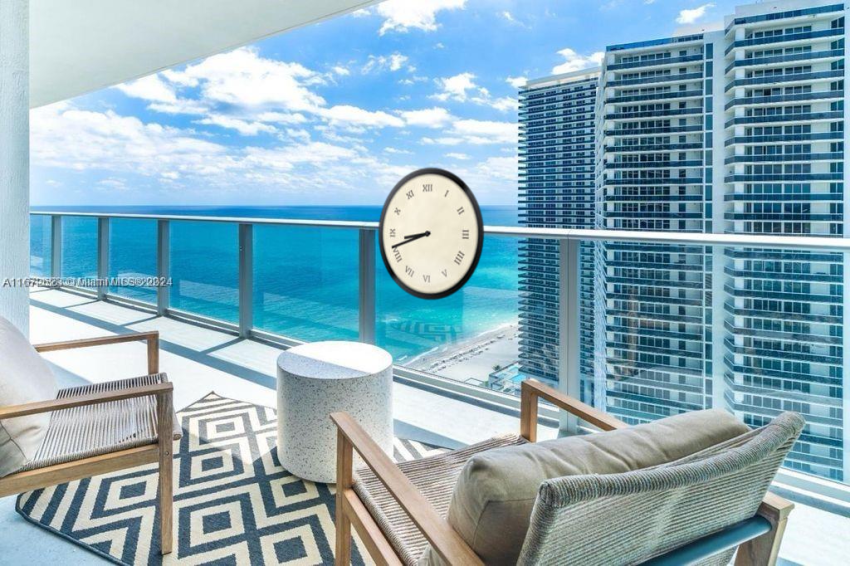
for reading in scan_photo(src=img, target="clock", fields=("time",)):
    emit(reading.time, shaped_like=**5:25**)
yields **8:42**
